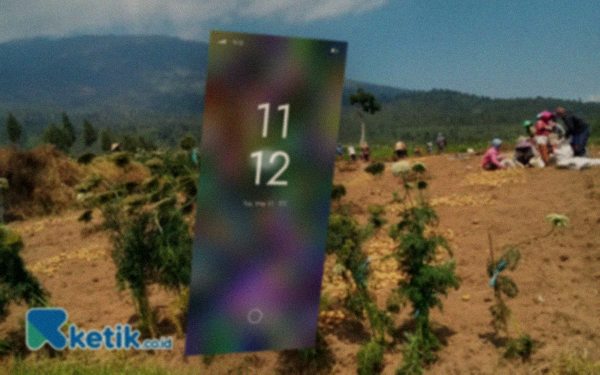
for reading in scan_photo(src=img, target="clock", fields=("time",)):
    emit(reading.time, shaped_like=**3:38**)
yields **11:12**
